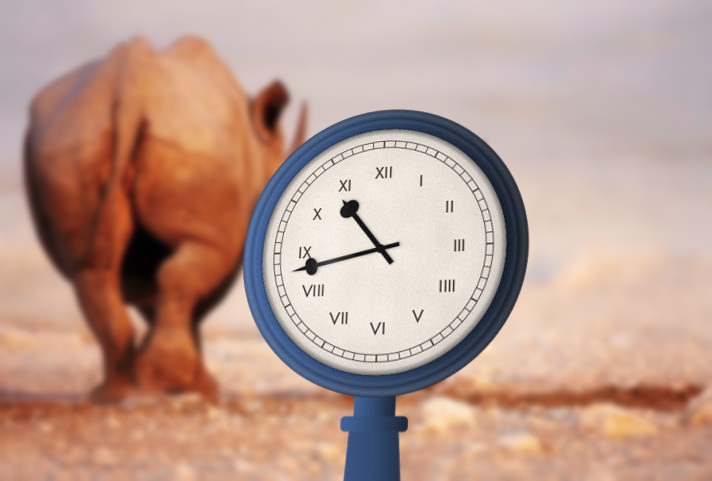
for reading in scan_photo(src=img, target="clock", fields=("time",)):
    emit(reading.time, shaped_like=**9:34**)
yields **10:43**
